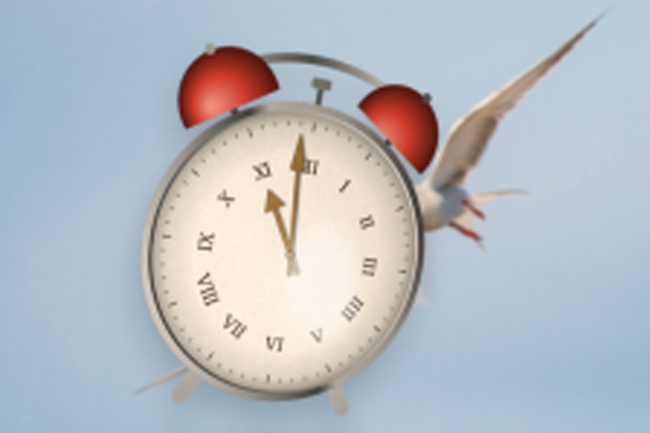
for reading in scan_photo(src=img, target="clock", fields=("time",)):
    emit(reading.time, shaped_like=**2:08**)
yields **10:59**
